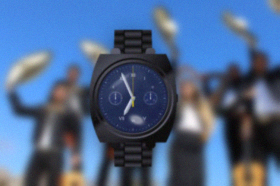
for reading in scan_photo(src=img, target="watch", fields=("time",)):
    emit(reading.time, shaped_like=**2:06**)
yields **6:56**
